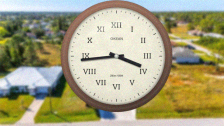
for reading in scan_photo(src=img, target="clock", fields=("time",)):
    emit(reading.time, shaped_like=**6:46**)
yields **3:44**
